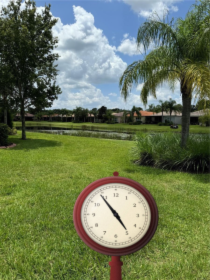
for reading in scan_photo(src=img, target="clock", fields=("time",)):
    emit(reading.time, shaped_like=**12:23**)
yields **4:54**
